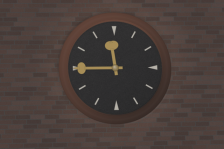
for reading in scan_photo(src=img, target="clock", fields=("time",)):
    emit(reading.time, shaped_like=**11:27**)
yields **11:45**
